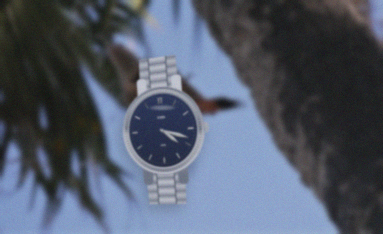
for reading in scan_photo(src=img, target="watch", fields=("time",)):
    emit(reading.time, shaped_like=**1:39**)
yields **4:18**
